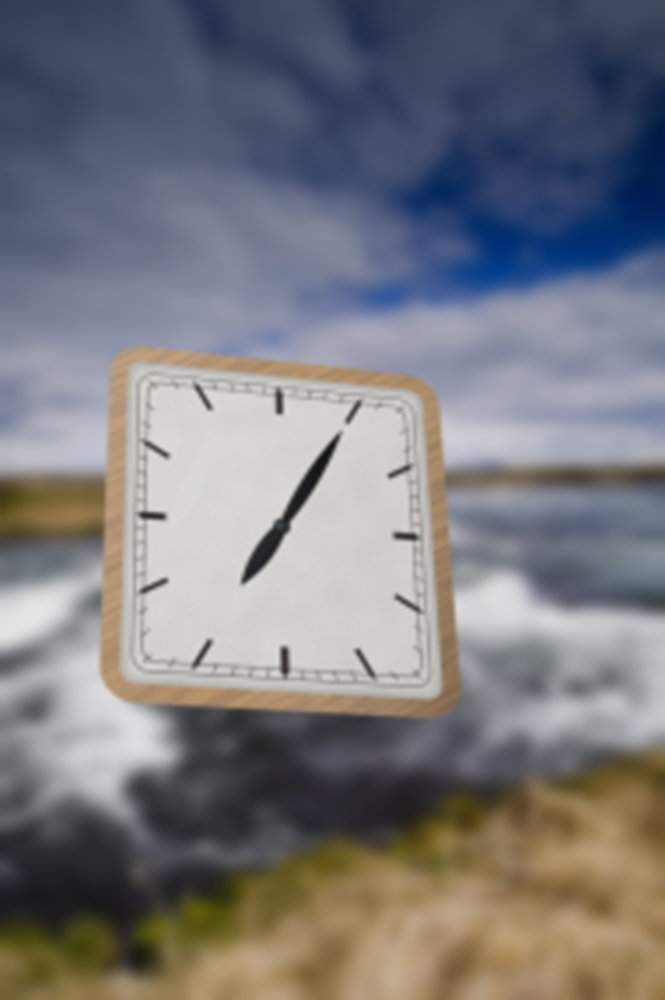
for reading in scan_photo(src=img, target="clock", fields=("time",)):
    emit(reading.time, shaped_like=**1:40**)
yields **7:05**
